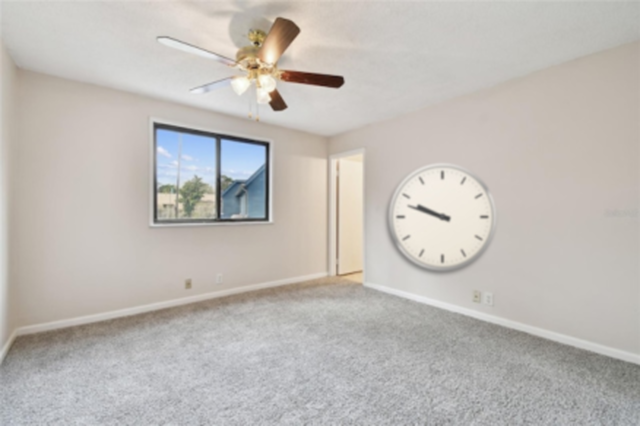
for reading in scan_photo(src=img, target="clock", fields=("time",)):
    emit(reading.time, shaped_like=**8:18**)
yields **9:48**
